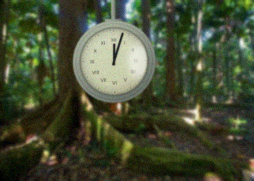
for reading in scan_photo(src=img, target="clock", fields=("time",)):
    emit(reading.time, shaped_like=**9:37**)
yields **12:03**
